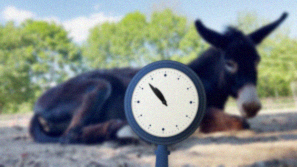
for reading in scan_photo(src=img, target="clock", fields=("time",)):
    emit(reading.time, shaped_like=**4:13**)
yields **10:53**
